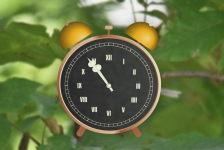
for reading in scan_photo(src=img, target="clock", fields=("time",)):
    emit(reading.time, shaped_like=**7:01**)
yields **10:54**
